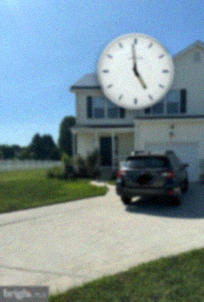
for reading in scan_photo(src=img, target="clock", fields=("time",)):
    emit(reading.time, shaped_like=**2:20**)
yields **4:59**
